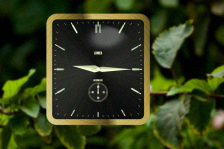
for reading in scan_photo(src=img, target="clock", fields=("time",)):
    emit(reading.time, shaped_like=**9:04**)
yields **9:15**
